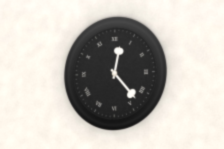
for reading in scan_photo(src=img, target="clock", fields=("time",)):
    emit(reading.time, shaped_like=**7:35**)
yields **12:23**
